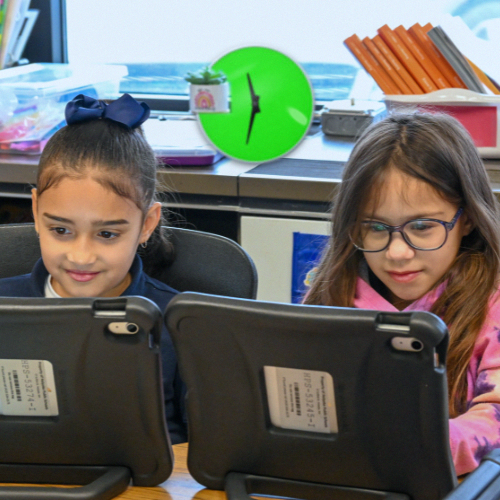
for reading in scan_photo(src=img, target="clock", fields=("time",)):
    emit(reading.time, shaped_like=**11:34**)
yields **11:32**
